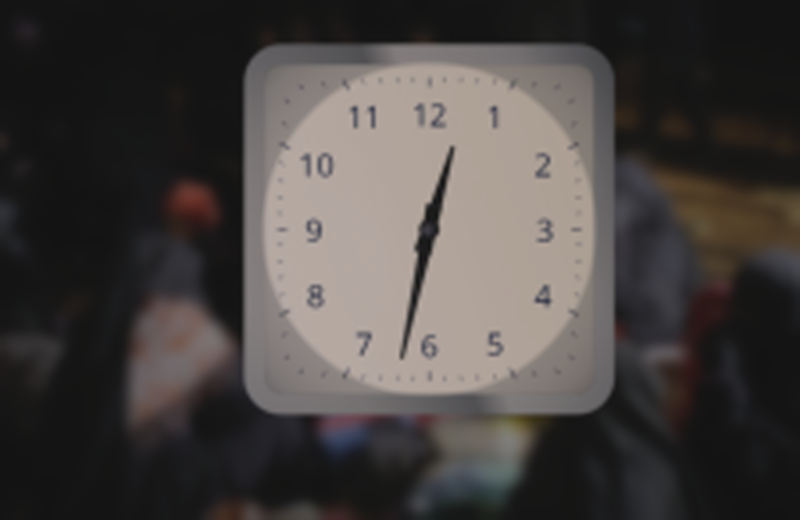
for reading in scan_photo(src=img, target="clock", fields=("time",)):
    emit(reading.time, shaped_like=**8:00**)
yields **12:32**
